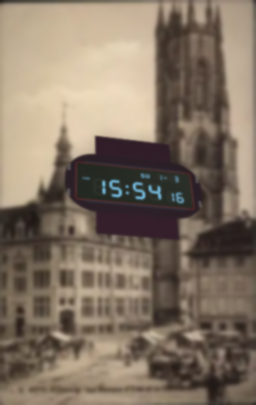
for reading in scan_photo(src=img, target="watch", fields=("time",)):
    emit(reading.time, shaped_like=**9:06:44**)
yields **15:54:16**
